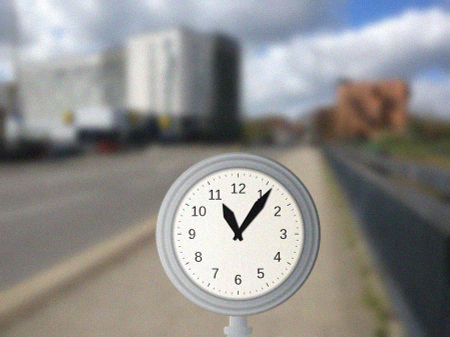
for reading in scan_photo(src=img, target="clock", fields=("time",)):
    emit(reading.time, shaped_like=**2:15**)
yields **11:06**
